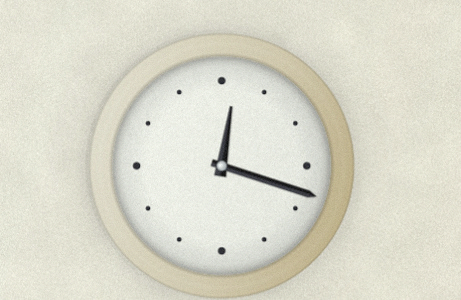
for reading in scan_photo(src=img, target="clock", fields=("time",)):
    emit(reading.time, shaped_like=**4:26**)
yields **12:18**
